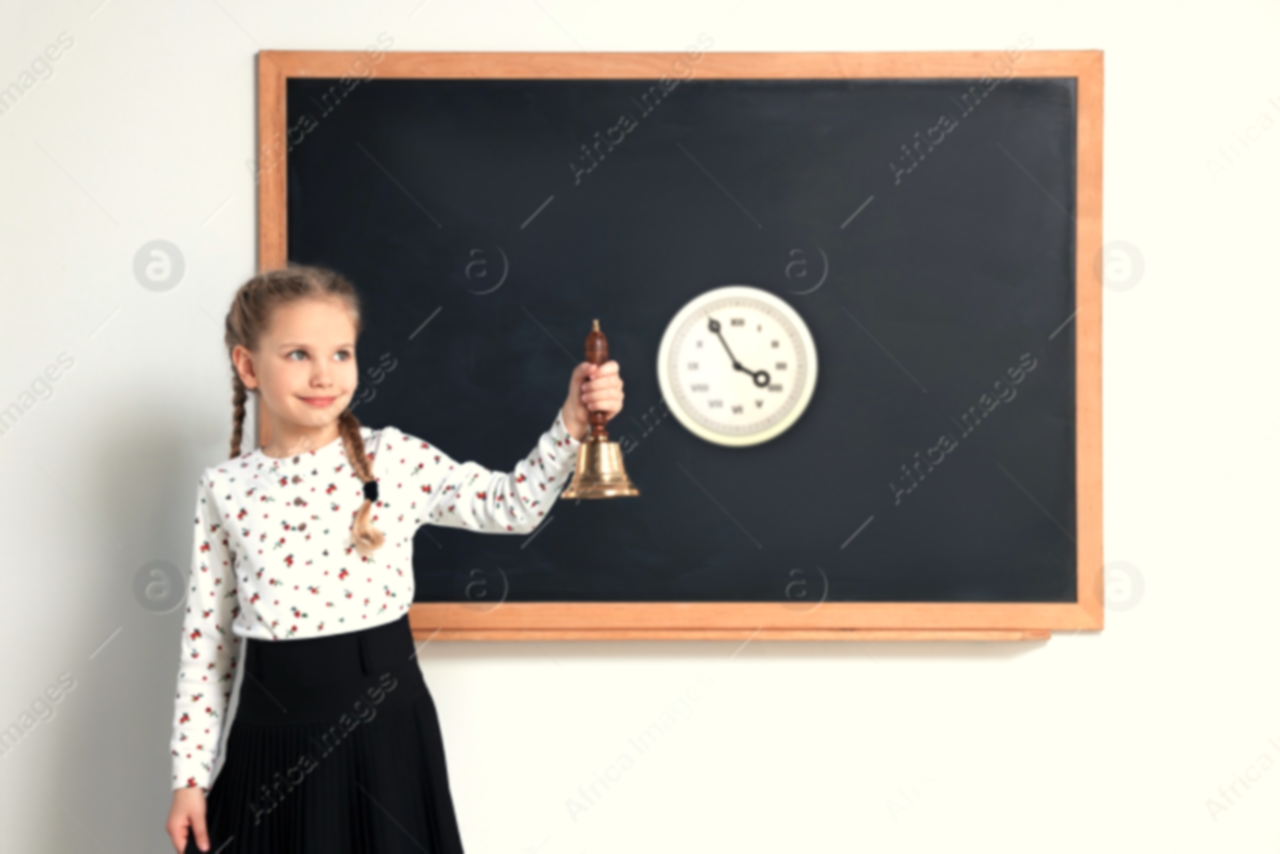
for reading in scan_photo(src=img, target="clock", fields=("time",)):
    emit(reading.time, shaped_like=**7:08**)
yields **3:55**
